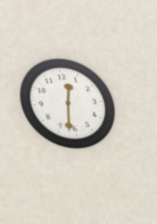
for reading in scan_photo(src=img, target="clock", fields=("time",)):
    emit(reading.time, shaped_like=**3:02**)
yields **12:32**
